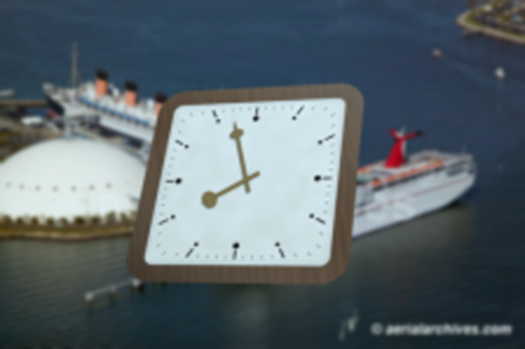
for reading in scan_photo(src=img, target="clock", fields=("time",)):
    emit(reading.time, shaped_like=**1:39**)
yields **7:57**
